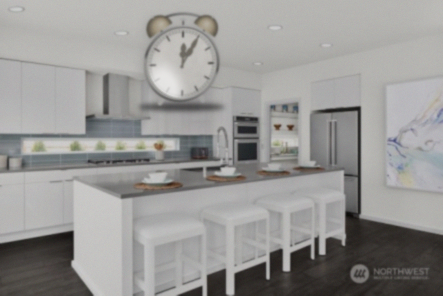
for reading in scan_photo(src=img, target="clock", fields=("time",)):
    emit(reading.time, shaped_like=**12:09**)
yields **12:05**
